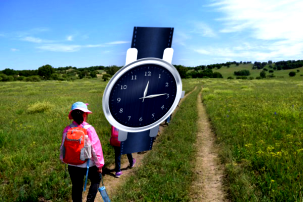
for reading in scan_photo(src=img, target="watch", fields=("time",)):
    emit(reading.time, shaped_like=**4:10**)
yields **12:14**
